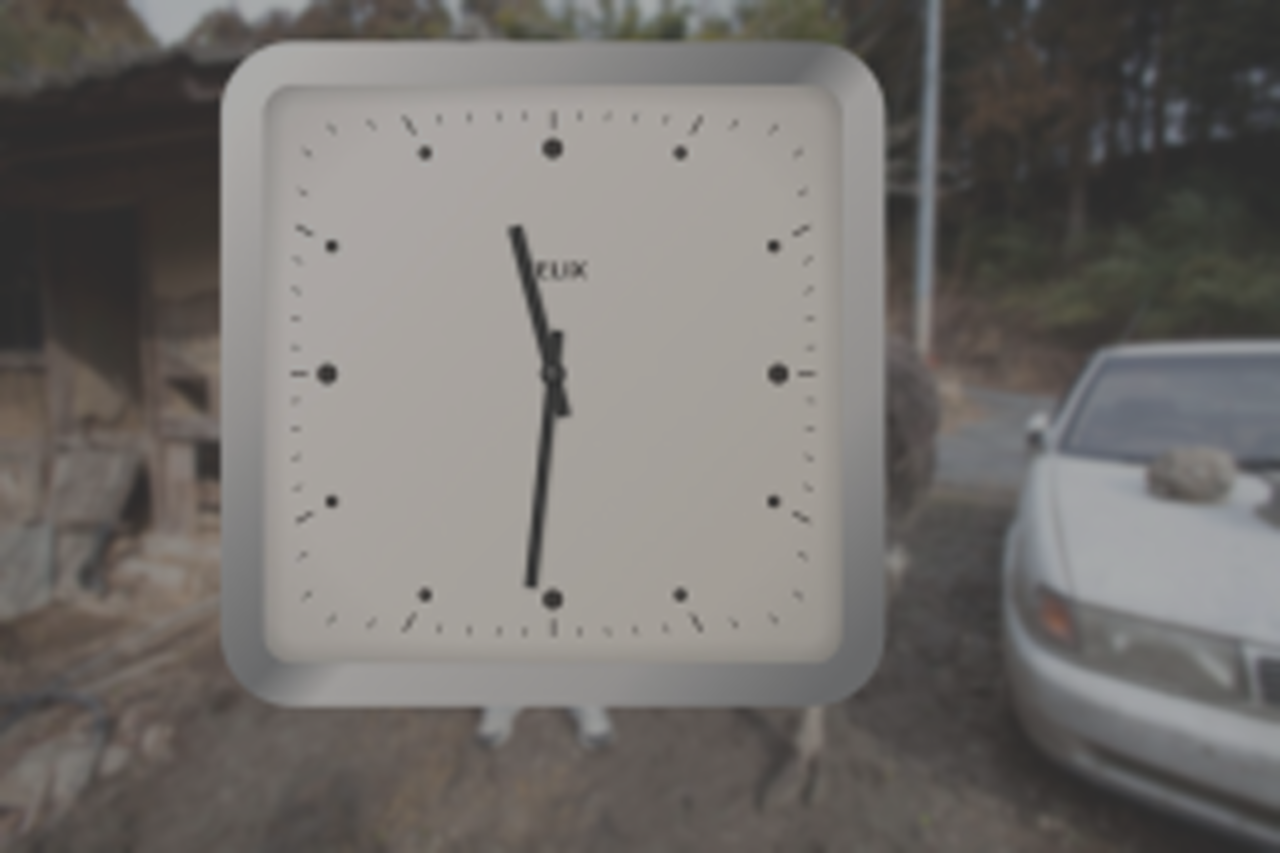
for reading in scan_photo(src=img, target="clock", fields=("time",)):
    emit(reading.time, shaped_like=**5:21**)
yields **11:31**
